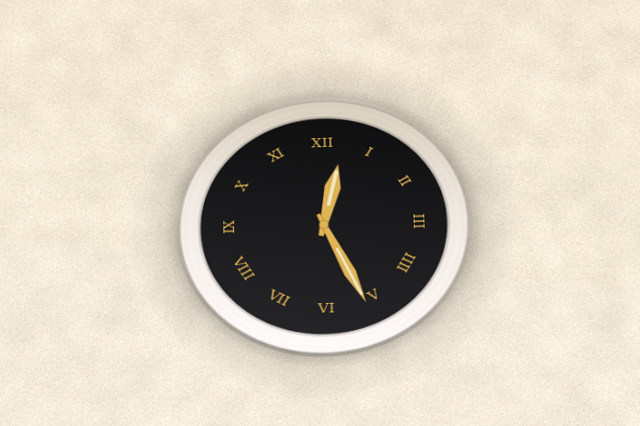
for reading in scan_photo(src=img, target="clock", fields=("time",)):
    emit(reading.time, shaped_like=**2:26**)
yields **12:26**
